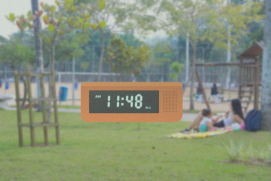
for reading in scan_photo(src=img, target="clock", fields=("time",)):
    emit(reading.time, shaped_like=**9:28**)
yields **11:48**
